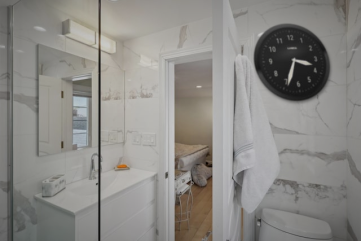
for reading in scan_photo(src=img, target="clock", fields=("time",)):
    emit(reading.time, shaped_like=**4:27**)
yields **3:34**
